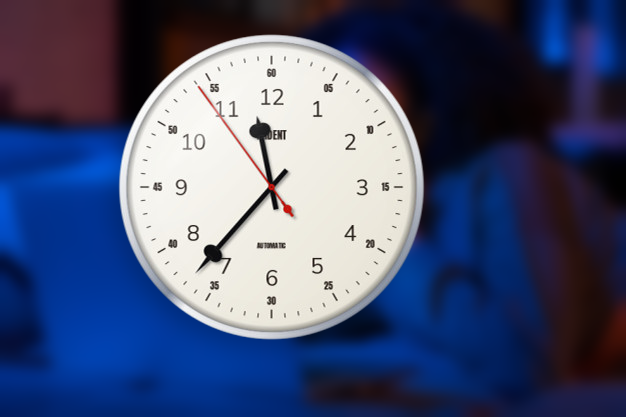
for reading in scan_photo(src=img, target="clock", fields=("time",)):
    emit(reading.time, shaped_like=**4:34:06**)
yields **11:36:54**
